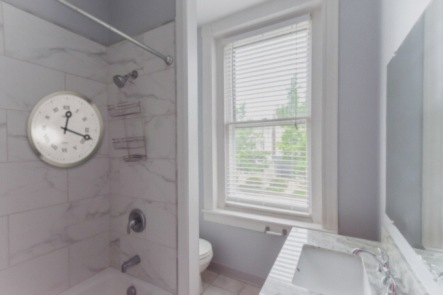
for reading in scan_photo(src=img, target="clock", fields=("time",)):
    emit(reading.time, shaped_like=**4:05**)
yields **12:18**
